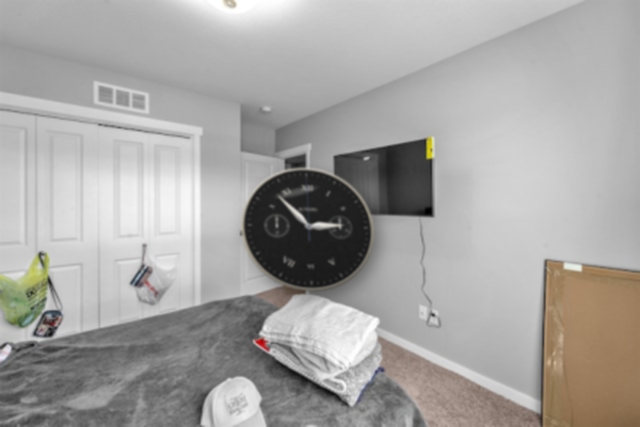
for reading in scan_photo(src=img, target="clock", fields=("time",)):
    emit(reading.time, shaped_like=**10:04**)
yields **2:53**
